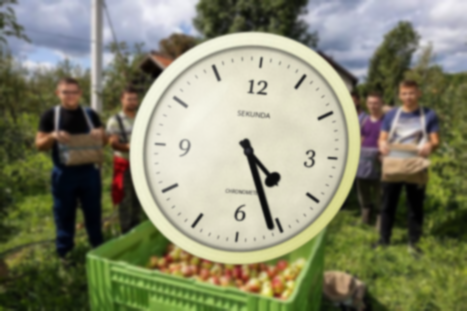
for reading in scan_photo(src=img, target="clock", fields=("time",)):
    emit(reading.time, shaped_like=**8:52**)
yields **4:26**
